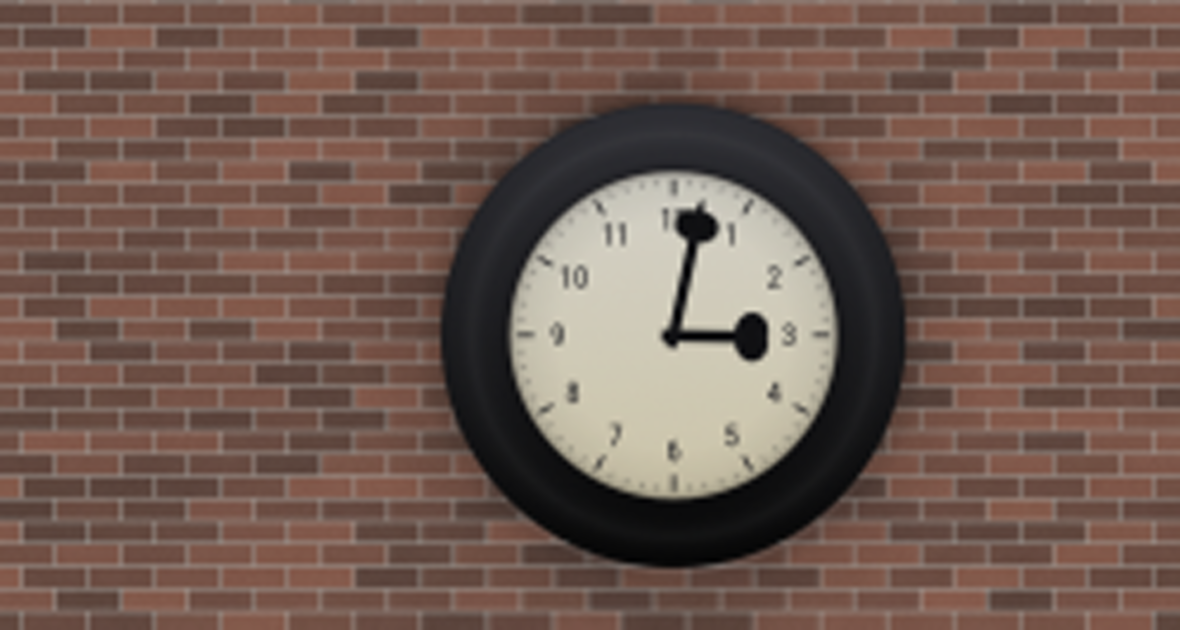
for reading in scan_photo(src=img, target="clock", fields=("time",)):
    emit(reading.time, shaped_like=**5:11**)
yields **3:02**
